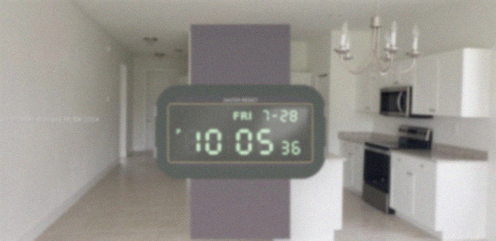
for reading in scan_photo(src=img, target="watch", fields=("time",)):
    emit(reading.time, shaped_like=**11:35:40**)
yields **10:05:36**
